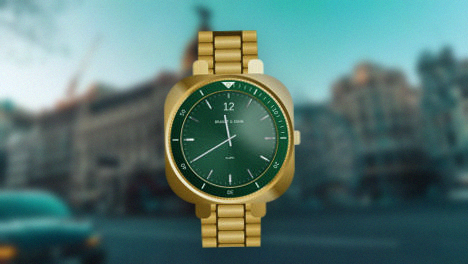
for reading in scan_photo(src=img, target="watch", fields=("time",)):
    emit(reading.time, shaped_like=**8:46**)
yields **11:40**
